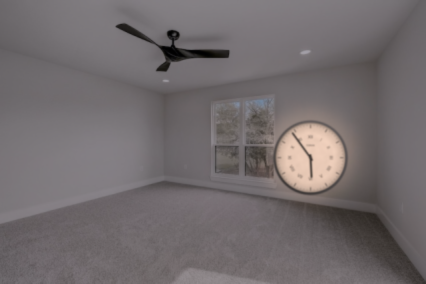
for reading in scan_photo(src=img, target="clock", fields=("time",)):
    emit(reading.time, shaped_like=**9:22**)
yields **5:54**
